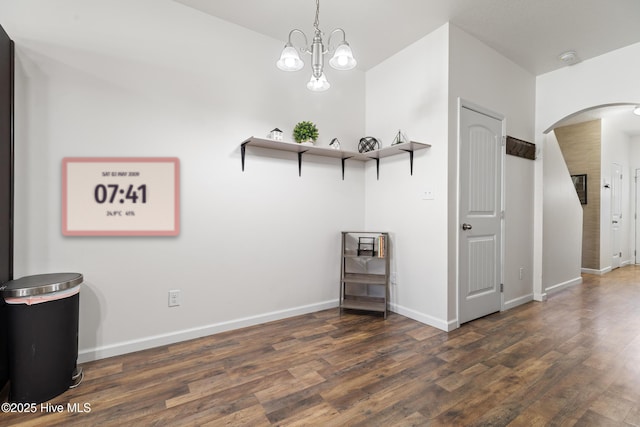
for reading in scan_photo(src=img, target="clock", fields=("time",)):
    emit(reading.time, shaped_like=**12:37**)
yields **7:41**
